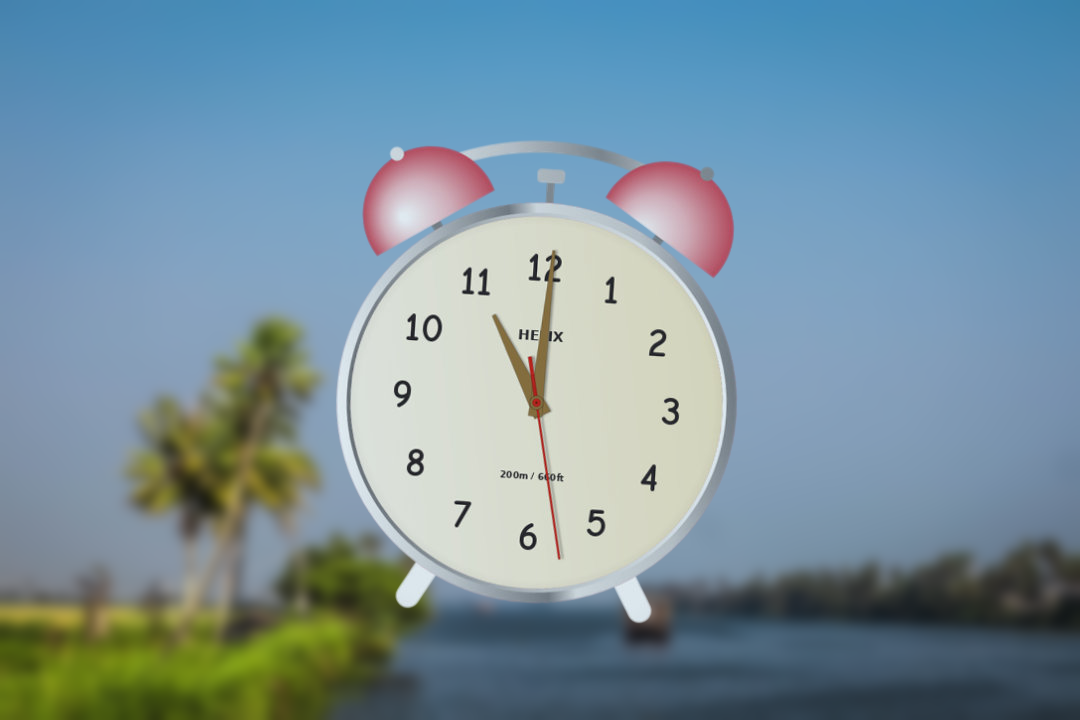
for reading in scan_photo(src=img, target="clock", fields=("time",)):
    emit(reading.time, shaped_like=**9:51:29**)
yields **11:00:28**
